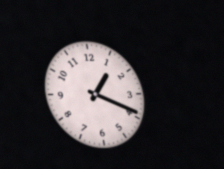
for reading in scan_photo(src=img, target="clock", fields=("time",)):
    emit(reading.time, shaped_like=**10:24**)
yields **1:19**
